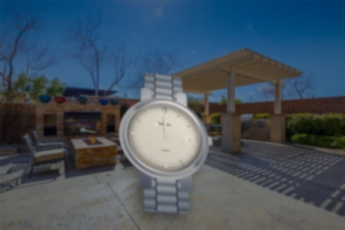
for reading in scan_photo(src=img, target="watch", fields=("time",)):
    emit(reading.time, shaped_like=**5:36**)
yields **11:00**
